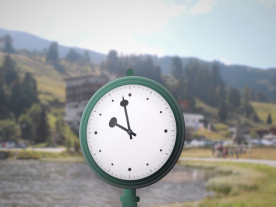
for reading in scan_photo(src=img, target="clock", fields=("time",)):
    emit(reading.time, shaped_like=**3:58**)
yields **9:58**
